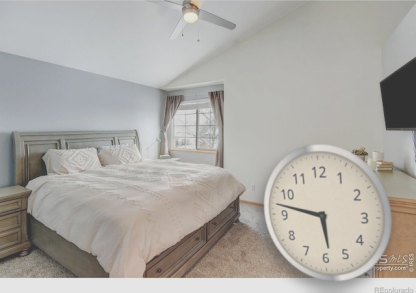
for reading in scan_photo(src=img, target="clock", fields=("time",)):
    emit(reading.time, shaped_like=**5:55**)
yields **5:47**
